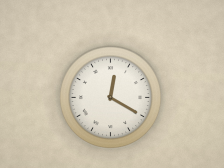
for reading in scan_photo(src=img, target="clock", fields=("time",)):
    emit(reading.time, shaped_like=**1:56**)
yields **12:20**
